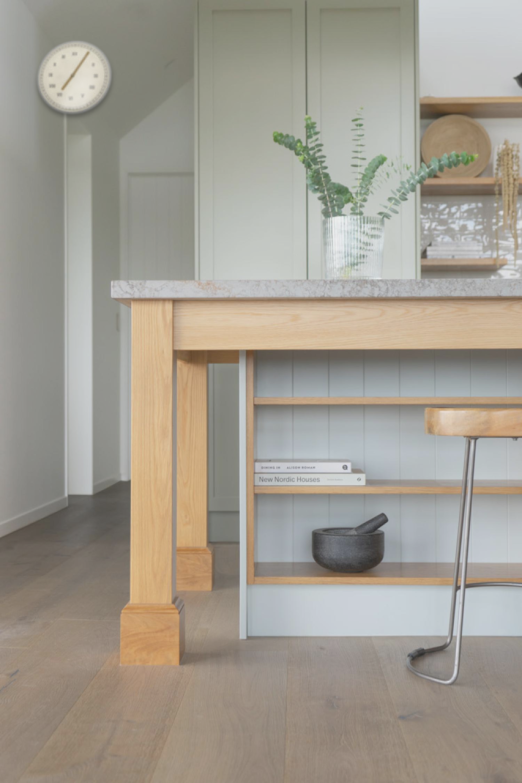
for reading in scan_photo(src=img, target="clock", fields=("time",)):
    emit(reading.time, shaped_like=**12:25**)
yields **7:05**
